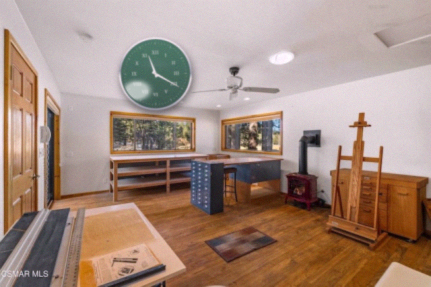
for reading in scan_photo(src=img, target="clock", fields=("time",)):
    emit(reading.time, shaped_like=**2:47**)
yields **11:20**
